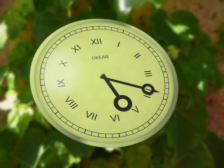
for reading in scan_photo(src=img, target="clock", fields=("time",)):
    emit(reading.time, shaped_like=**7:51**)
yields **5:19**
